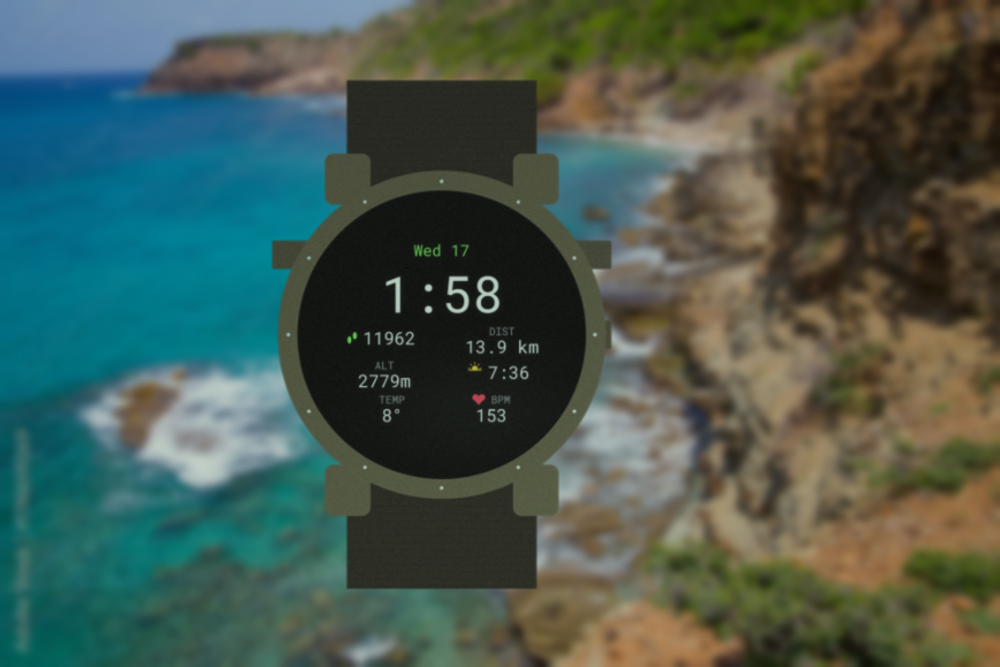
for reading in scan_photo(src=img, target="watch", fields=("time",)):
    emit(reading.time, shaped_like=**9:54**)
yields **1:58**
